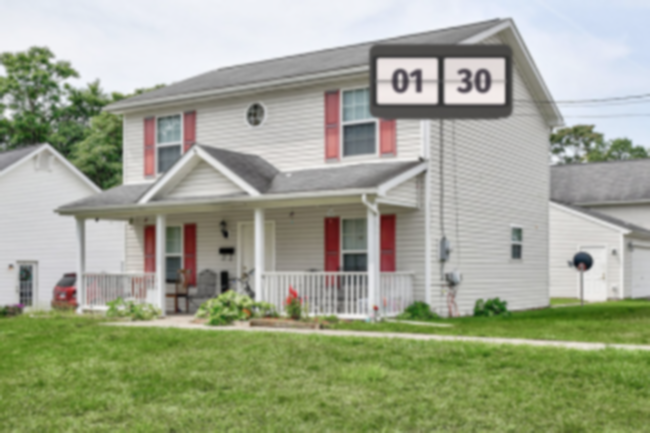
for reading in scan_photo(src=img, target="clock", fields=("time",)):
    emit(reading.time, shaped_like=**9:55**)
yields **1:30**
